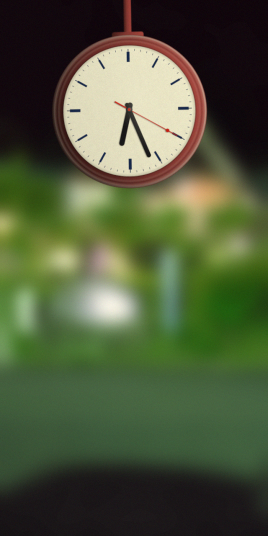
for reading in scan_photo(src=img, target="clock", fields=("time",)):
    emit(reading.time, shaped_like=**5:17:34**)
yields **6:26:20**
